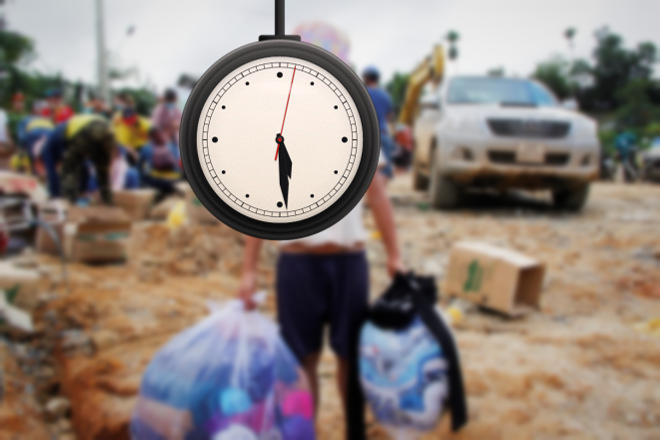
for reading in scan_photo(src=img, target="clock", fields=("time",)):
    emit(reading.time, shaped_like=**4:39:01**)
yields **5:29:02**
